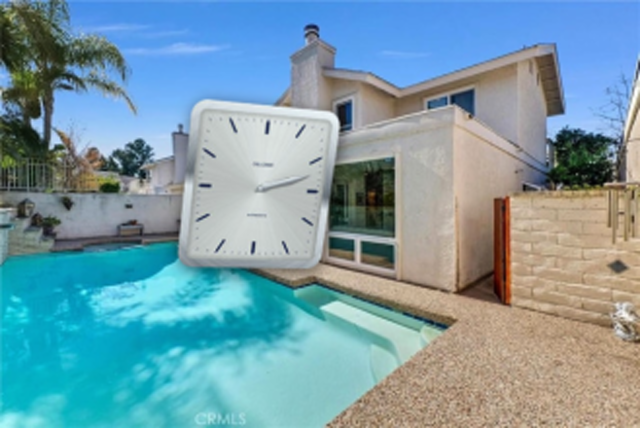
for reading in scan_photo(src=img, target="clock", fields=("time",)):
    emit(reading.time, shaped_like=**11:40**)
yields **2:12**
